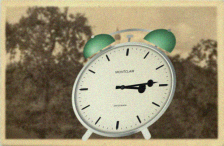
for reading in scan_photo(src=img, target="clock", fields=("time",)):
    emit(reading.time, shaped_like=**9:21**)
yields **3:14**
